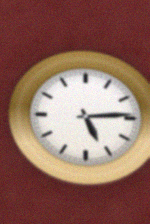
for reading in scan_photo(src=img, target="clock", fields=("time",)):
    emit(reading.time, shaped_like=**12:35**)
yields **5:14**
